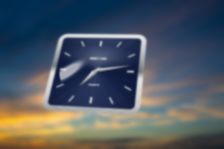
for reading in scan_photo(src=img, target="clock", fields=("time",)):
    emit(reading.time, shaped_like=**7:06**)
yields **7:13**
